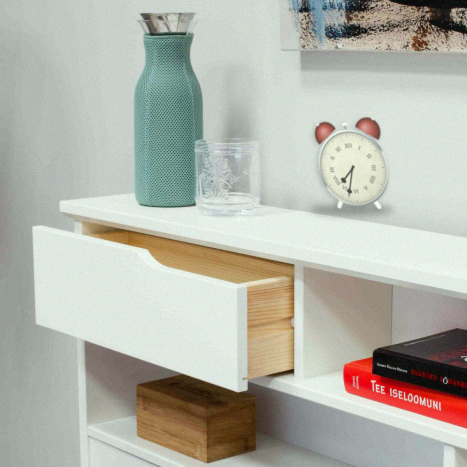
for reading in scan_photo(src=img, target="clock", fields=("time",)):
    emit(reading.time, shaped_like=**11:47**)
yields **7:33**
